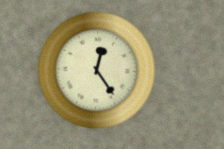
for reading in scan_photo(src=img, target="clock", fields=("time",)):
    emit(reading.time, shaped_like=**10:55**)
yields **12:24**
